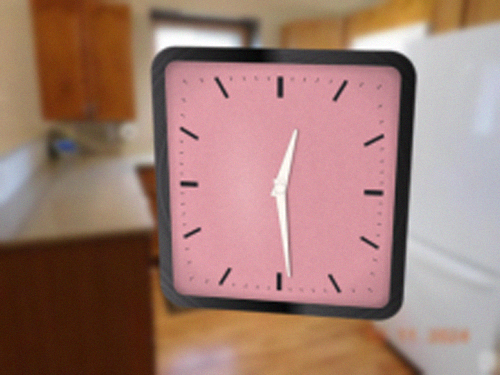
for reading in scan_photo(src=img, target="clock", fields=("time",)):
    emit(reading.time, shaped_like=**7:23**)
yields **12:29**
